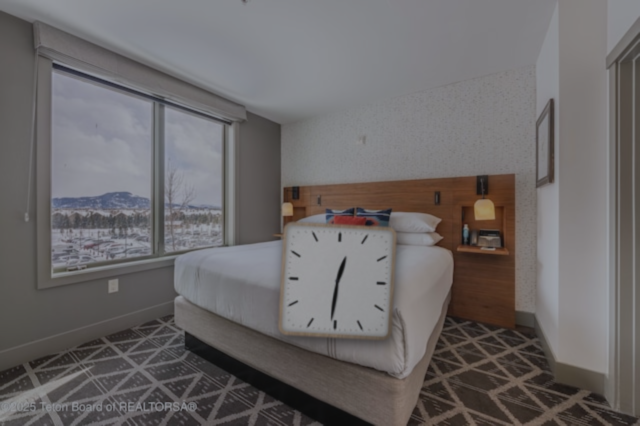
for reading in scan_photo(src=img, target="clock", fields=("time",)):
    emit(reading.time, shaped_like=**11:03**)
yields **12:31**
